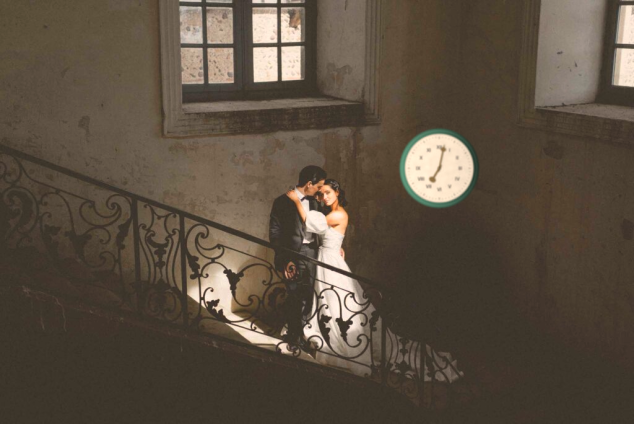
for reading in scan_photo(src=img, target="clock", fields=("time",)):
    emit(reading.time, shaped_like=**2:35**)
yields **7:02**
